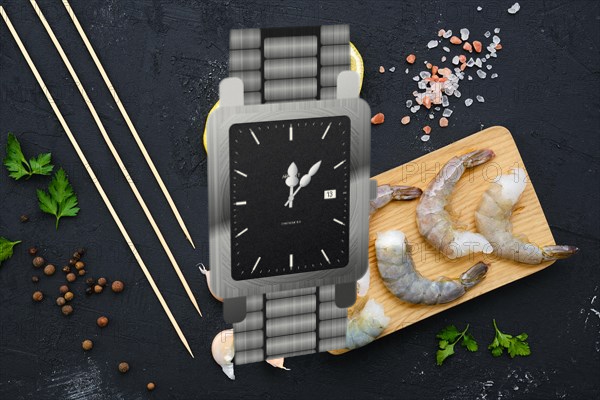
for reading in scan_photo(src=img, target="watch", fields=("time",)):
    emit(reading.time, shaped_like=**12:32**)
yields **12:07**
